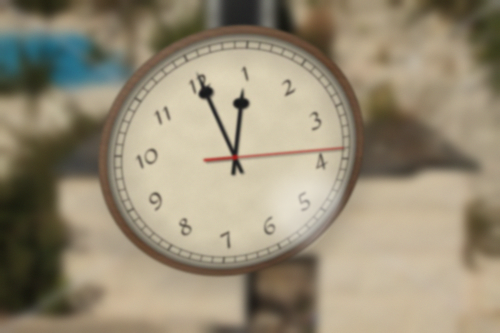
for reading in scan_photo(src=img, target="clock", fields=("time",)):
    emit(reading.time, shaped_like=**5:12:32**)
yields **1:00:19**
